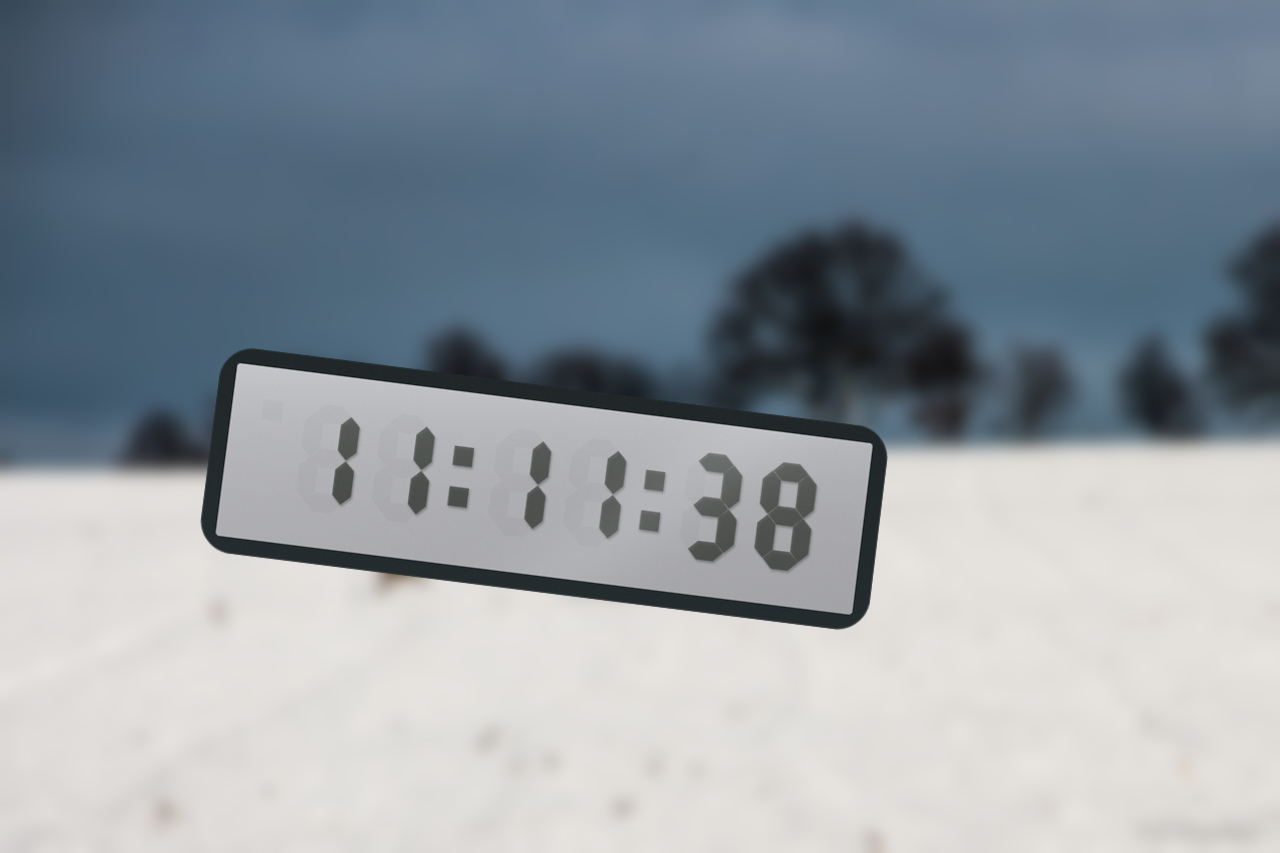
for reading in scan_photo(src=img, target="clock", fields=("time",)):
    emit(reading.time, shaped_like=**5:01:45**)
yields **11:11:38**
